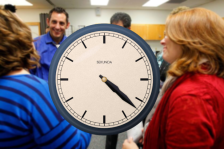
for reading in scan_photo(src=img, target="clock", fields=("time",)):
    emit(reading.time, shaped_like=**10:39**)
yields **4:22**
